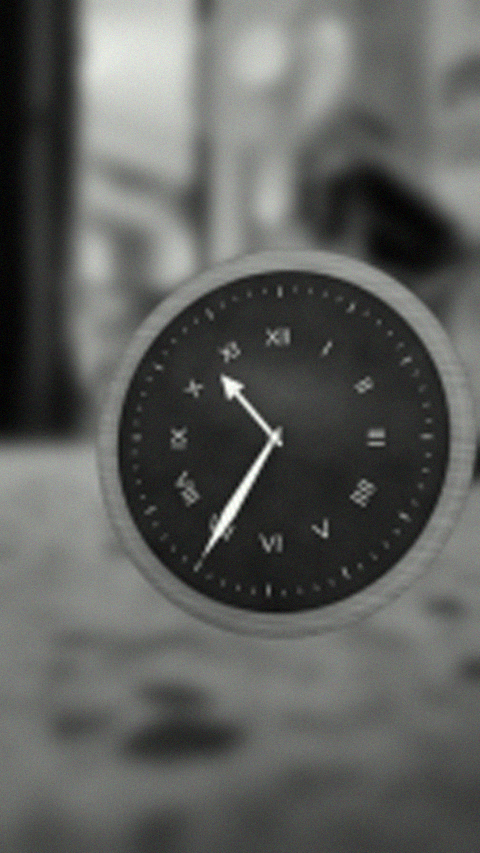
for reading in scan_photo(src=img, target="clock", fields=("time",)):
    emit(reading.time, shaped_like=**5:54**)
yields **10:35**
